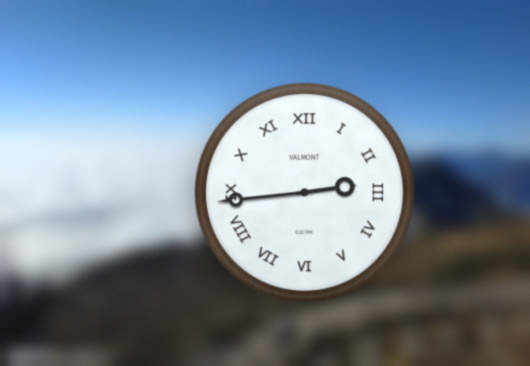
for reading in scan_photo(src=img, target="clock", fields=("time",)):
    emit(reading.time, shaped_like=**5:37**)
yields **2:44**
